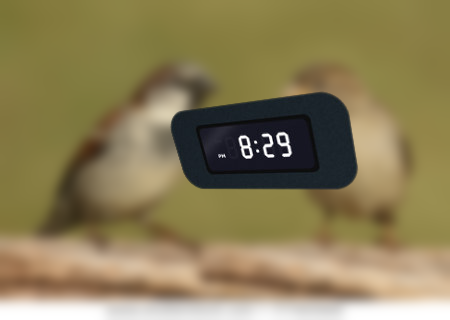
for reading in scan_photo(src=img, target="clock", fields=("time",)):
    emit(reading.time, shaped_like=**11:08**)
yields **8:29**
